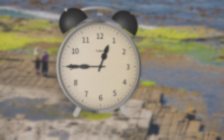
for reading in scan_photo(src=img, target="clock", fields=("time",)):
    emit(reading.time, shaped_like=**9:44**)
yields **12:45**
